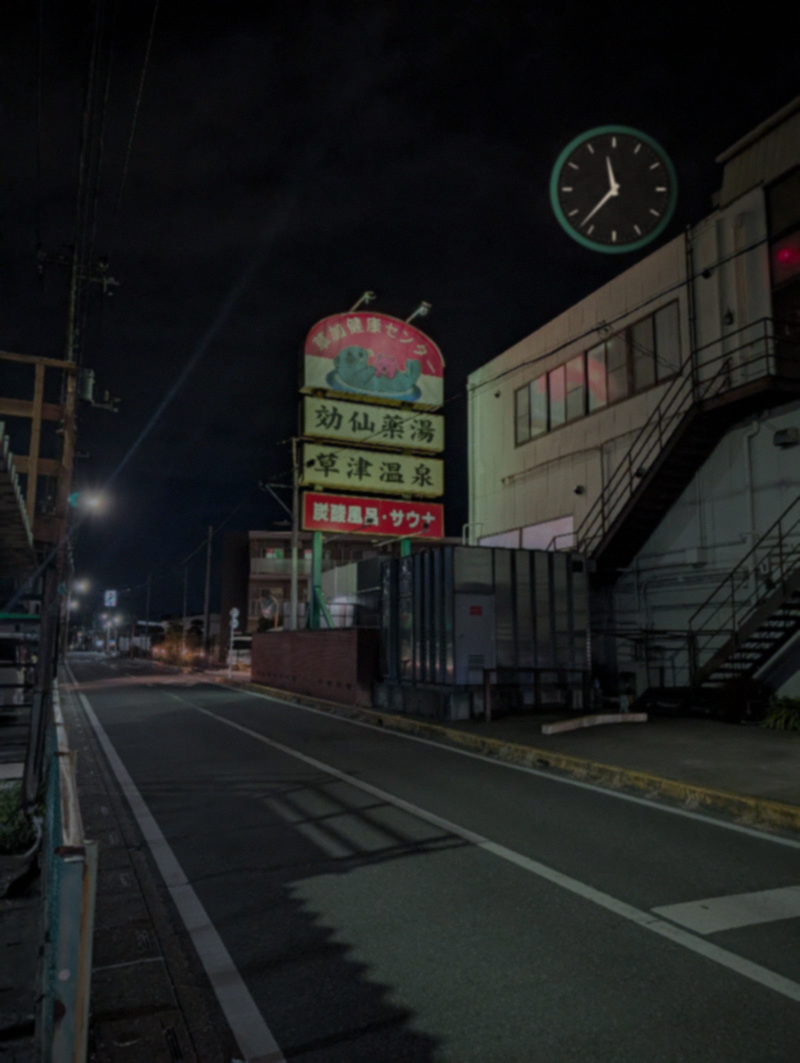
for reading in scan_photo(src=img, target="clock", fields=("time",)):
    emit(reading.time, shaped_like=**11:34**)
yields **11:37**
